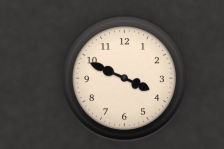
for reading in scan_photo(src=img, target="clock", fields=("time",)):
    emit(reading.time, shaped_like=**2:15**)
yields **3:49**
